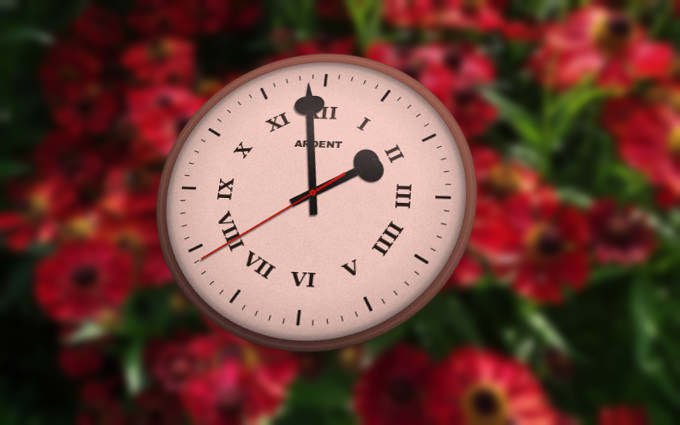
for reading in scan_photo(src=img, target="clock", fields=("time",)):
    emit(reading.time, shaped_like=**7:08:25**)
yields **1:58:39**
